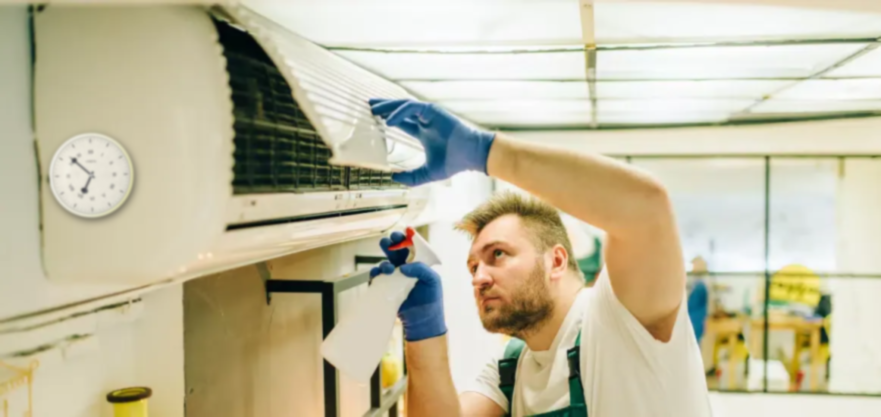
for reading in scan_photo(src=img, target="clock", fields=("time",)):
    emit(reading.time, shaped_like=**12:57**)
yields **6:52**
